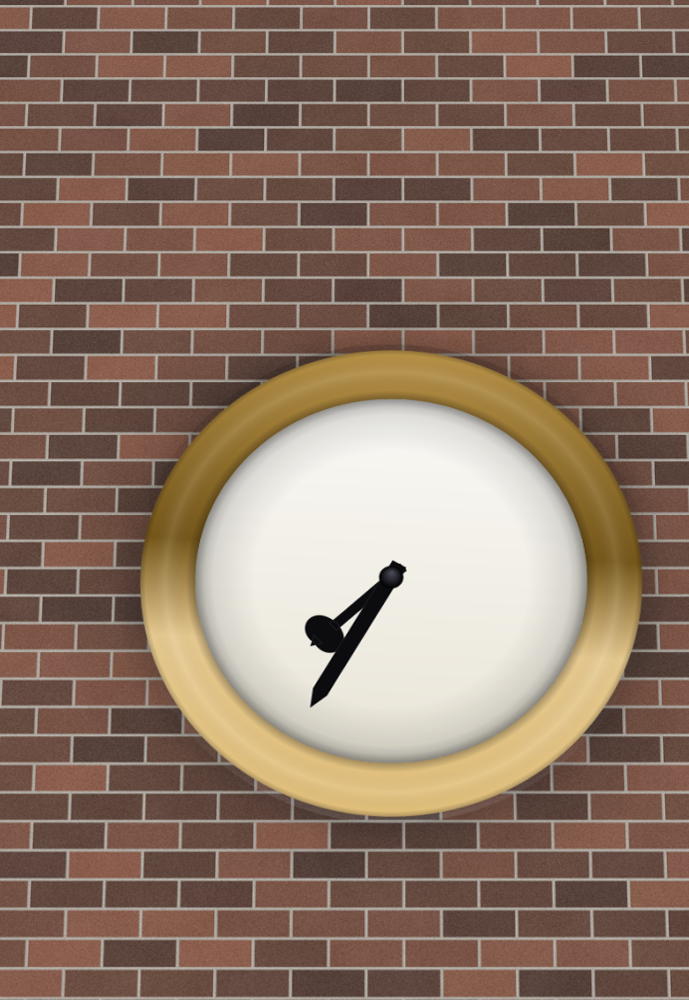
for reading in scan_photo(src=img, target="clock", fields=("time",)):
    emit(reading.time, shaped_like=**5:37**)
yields **7:35**
